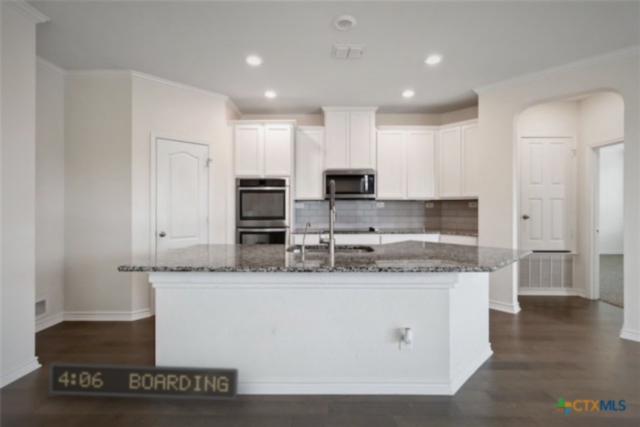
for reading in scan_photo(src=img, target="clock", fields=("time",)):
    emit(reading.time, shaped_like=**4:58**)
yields **4:06**
